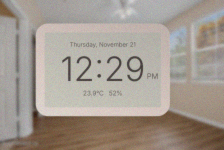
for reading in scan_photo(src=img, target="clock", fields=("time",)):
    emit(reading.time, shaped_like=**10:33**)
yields **12:29**
